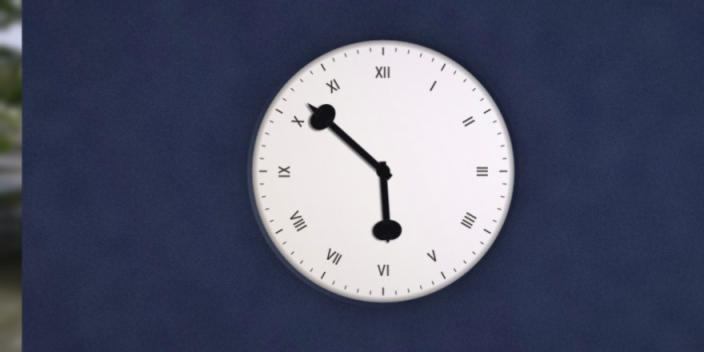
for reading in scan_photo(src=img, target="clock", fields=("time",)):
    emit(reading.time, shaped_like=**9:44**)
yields **5:52**
